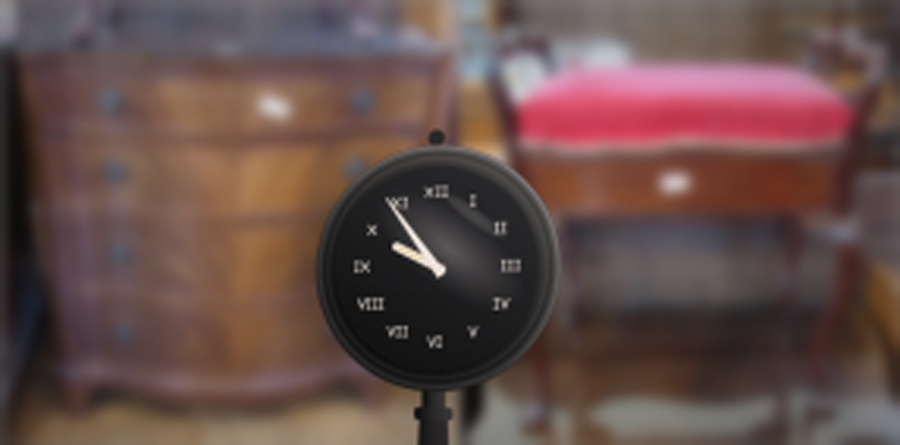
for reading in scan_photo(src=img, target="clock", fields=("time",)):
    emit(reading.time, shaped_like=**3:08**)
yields **9:54**
